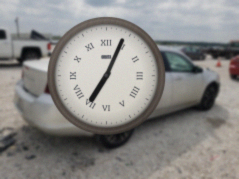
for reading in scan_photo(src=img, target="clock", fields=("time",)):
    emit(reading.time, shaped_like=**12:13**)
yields **7:04**
